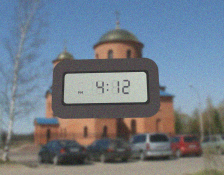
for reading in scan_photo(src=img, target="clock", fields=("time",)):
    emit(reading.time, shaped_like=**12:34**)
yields **4:12**
